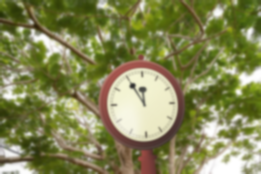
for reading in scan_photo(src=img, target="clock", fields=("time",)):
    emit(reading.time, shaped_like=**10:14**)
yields **11:55**
